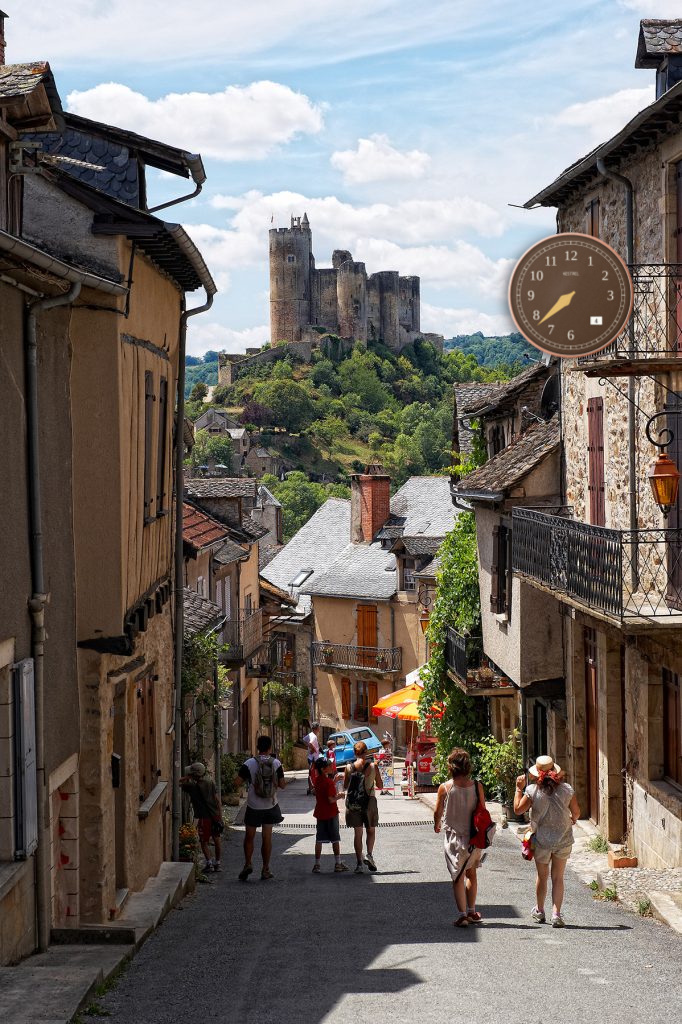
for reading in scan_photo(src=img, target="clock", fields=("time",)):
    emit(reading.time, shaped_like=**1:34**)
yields **7:38**
